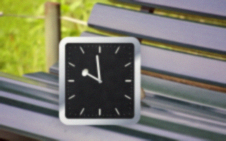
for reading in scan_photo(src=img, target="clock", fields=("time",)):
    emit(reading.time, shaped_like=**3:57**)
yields **9:59**
